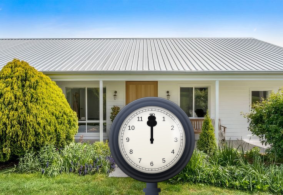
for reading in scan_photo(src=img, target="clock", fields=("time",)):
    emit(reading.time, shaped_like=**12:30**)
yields **12:00**
